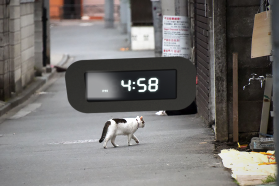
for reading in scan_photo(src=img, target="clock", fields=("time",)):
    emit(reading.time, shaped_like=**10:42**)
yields **4:58**
